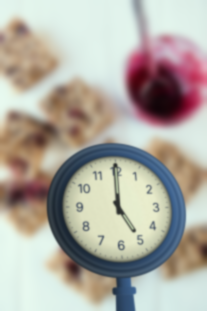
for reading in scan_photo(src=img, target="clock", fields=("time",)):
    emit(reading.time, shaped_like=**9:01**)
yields **5:00**
